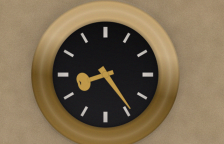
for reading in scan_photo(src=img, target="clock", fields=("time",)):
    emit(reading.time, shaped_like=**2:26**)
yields **8:24**
